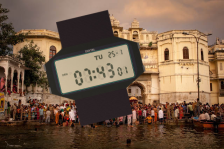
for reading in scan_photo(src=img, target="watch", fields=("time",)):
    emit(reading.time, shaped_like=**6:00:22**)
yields **7:43:01**
